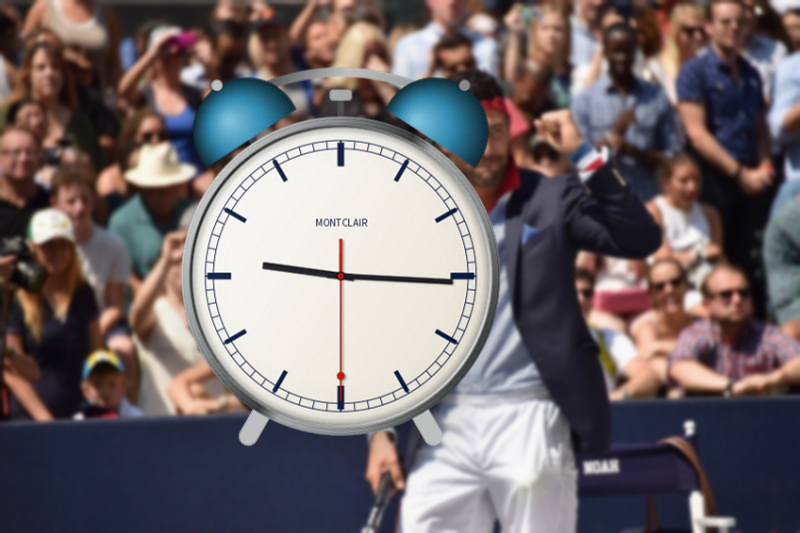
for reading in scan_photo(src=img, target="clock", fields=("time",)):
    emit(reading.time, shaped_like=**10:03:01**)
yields **9:15:30**
